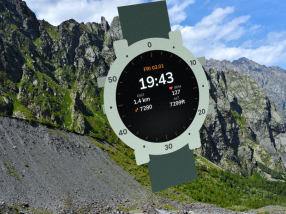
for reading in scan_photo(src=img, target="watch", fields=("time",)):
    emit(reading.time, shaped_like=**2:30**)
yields **19:43**
